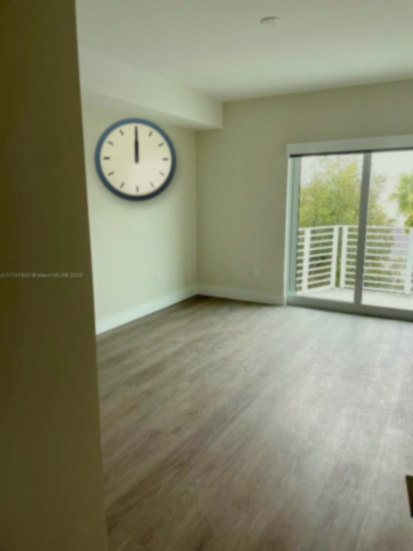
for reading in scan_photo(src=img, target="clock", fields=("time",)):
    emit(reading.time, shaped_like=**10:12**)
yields **12:00**
